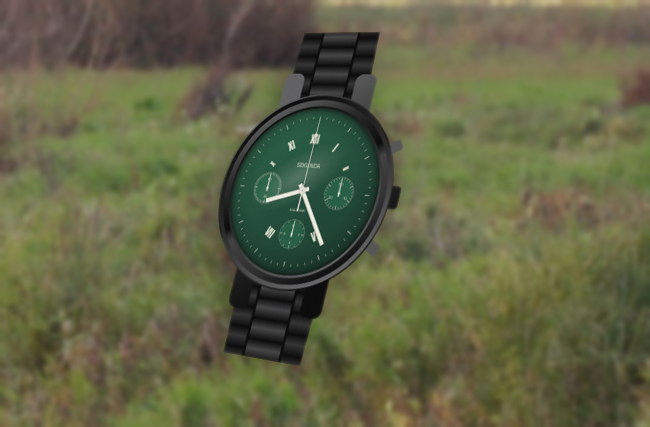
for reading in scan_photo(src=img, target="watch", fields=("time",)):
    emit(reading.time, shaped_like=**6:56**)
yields **8:24**
